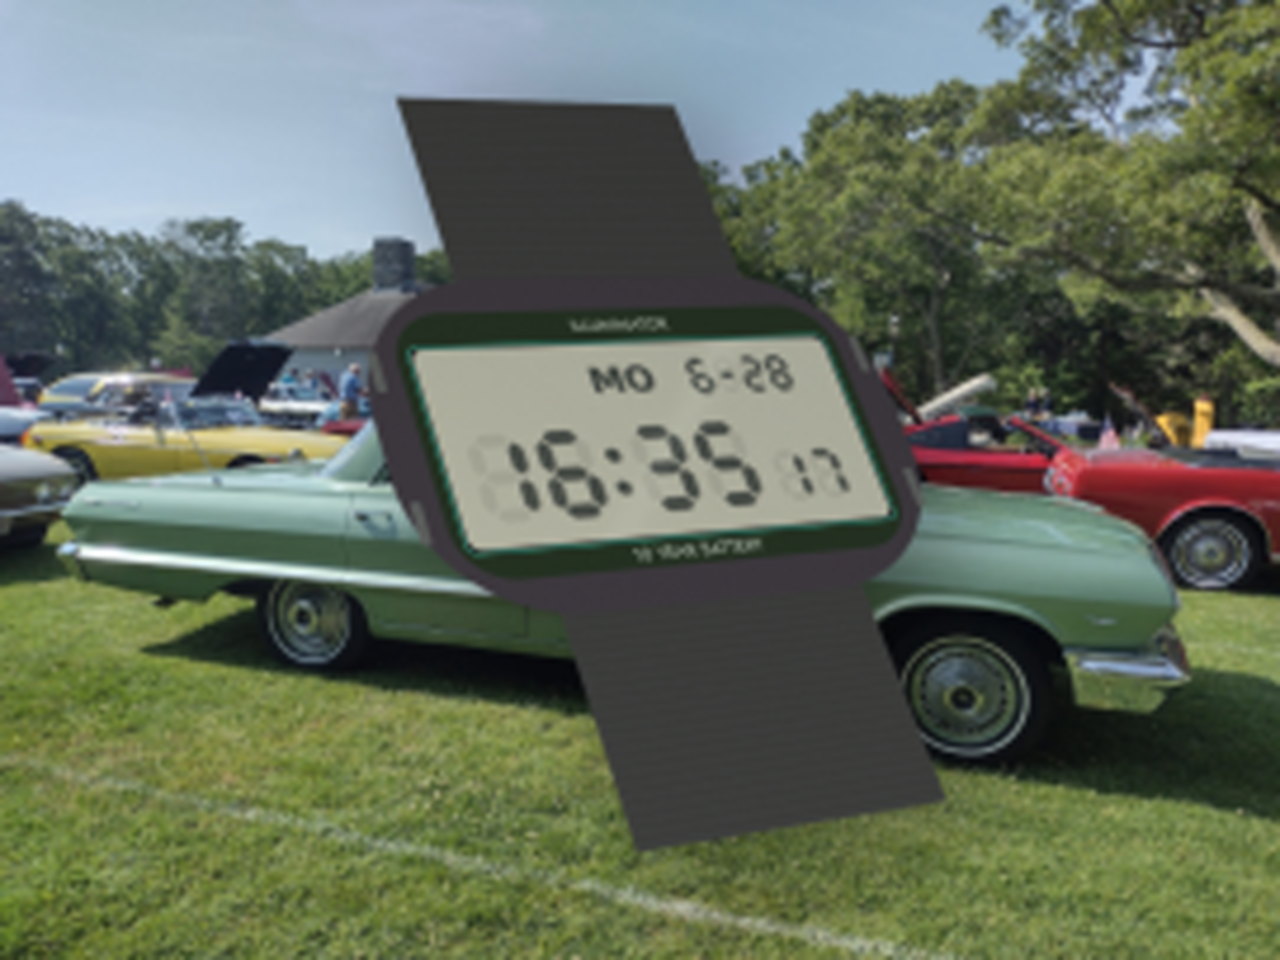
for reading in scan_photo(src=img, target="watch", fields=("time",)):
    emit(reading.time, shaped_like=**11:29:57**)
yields **16:35:17**
